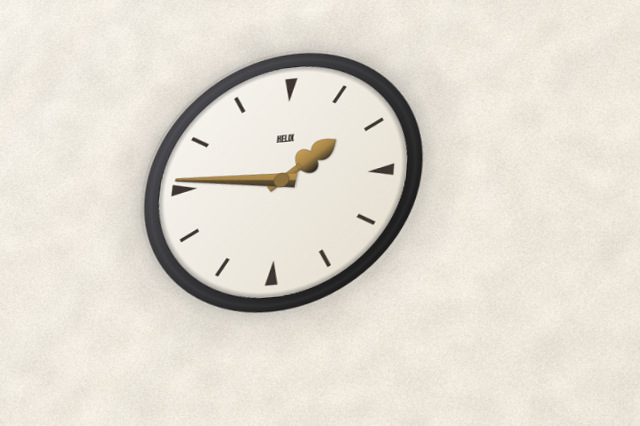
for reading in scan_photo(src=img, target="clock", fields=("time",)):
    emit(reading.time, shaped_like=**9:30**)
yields **1:46**
